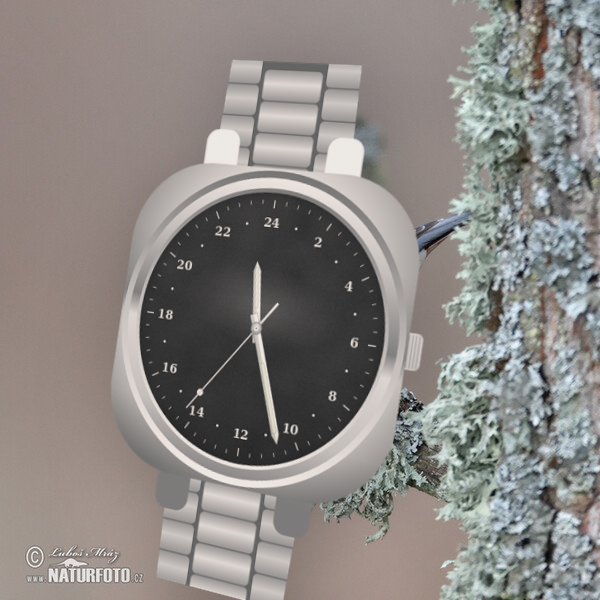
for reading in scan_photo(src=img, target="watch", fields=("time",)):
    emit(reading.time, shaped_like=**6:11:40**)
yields **23:26:36**
